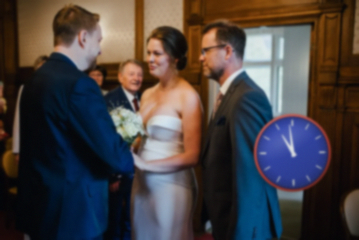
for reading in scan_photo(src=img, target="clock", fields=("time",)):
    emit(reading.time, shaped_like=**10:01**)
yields **10:59**
